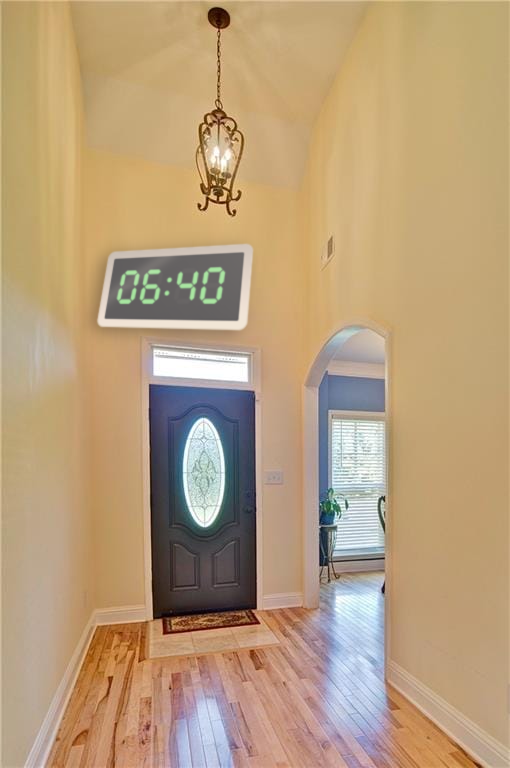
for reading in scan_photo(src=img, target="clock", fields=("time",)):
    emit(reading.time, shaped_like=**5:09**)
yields **6:40**
